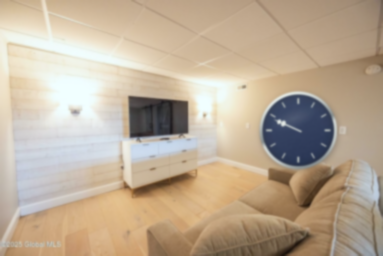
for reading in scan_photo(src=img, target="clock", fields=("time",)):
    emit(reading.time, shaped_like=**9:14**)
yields **9:49**
